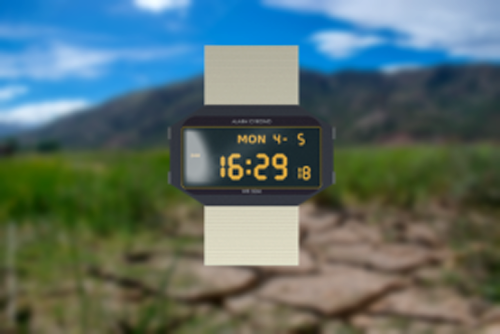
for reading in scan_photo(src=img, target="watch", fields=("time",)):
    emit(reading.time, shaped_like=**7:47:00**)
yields **16:29:18**
